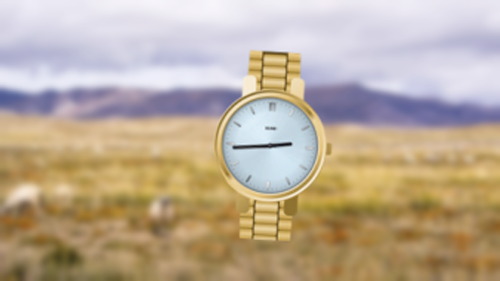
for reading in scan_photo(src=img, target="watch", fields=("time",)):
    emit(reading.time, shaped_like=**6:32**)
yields **2:44**
